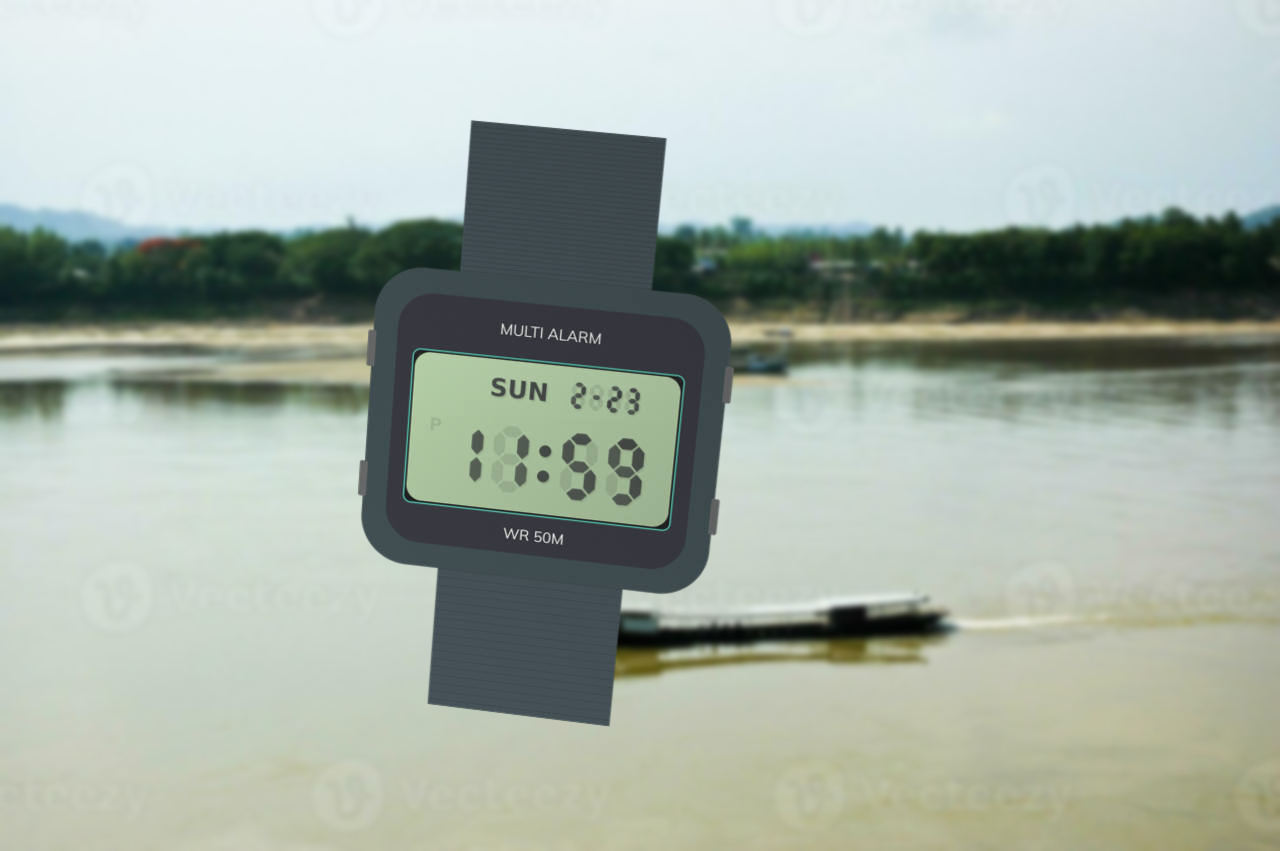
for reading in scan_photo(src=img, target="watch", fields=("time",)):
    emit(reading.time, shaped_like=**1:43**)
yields **11:59**
